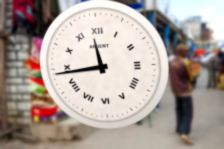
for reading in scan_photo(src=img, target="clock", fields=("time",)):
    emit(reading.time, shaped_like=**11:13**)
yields **11:44**
